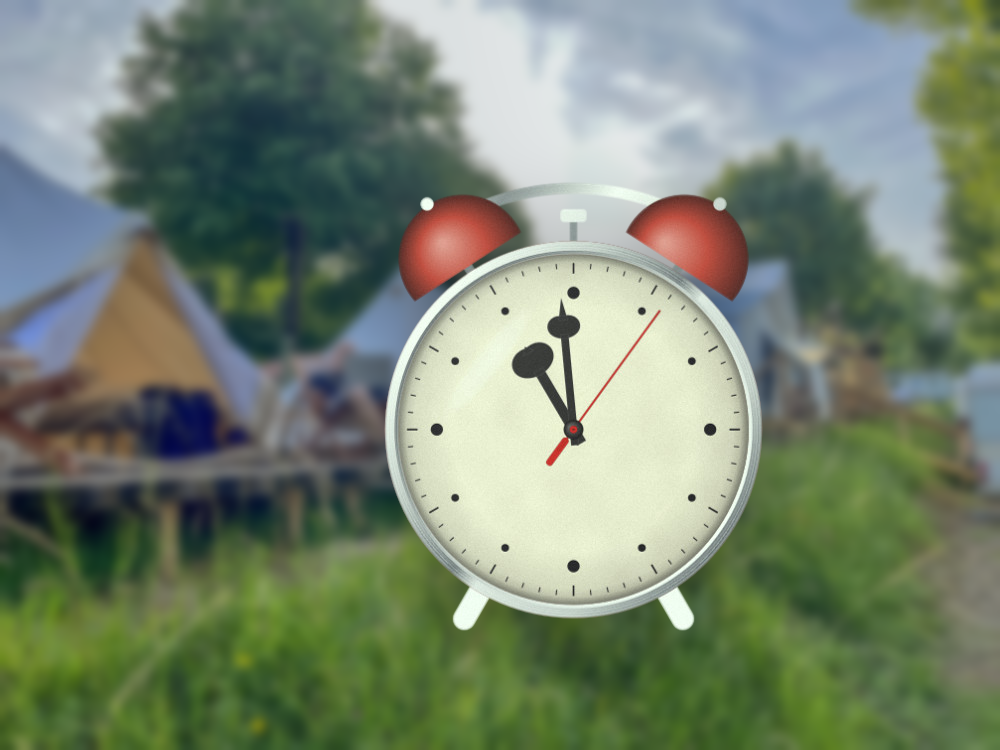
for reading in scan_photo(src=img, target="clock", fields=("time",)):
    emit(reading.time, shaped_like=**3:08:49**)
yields **10:59:06**
